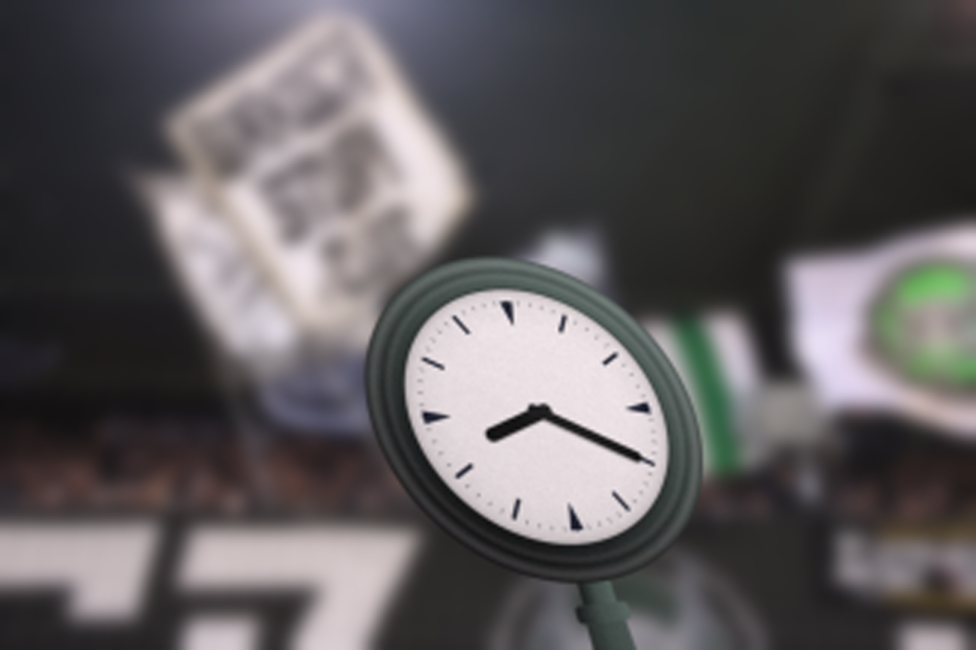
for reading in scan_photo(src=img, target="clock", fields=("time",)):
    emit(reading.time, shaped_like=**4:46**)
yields **8:20**
